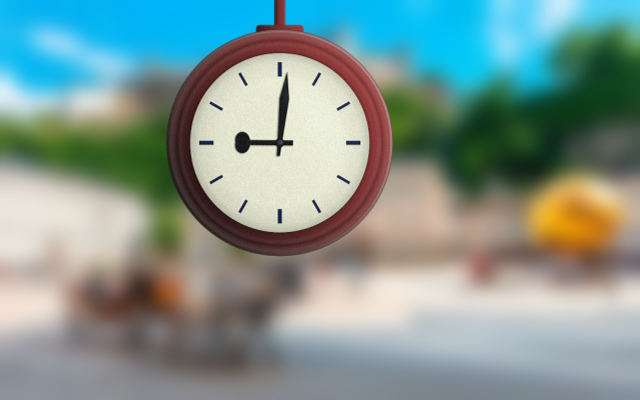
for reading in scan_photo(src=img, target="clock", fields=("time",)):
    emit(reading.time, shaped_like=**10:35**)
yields **9:01**
